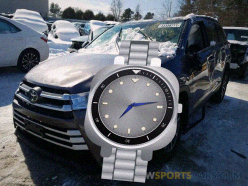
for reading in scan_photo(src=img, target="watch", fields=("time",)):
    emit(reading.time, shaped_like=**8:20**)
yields **7:13**
